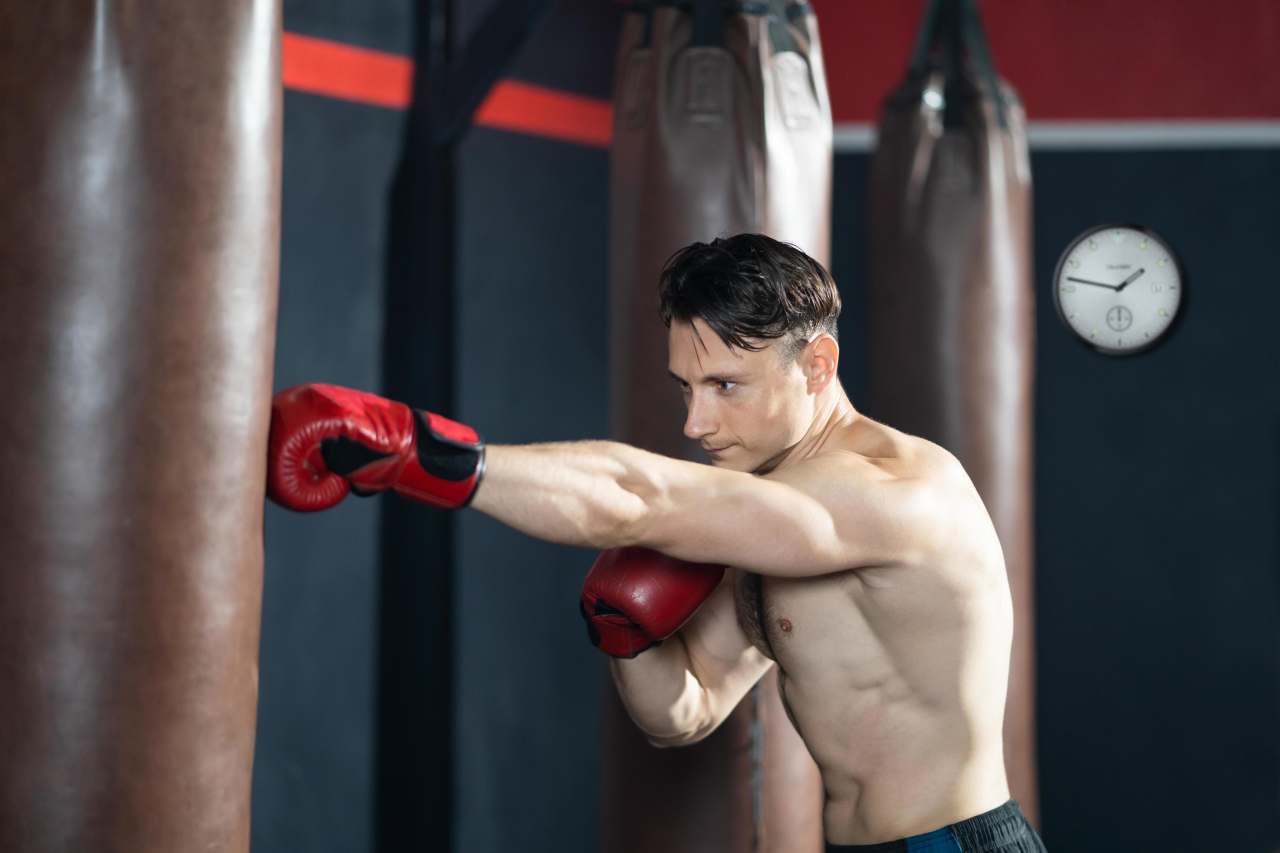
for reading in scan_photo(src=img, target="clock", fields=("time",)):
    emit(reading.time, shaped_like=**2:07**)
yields **1:47**
